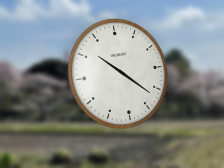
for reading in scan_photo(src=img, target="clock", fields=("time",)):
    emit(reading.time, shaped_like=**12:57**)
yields **10:22**
